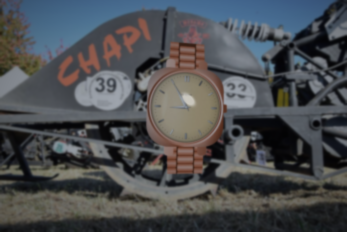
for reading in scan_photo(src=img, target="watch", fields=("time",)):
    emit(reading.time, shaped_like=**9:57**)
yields **8:55**
